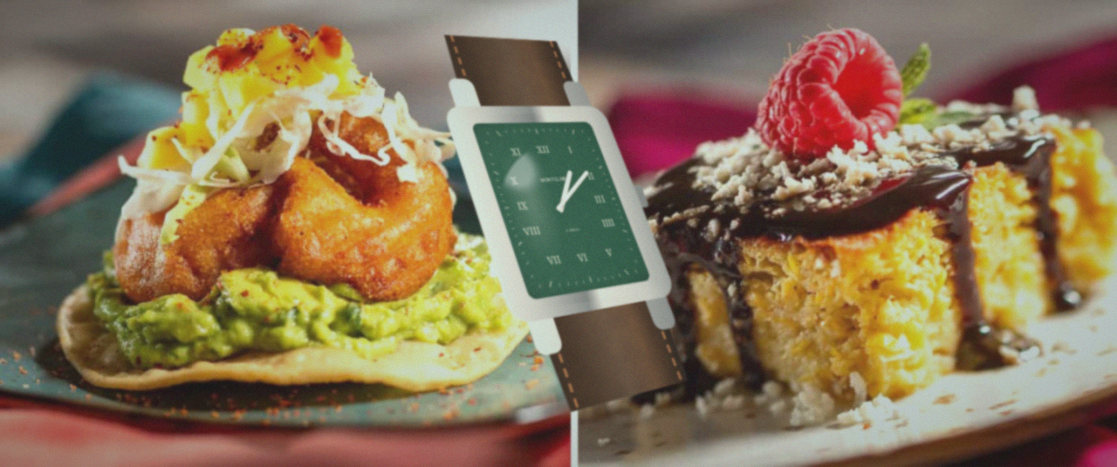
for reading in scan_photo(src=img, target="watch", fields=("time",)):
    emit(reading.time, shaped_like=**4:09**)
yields **1:09**
